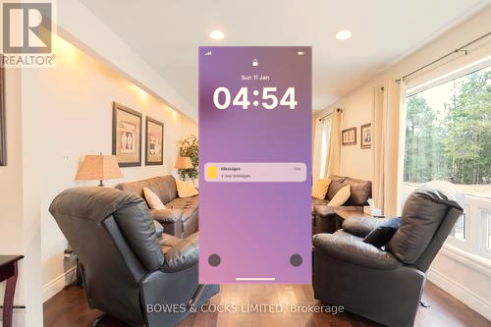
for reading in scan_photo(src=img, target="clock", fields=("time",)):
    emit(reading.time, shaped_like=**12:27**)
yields **4:54**
